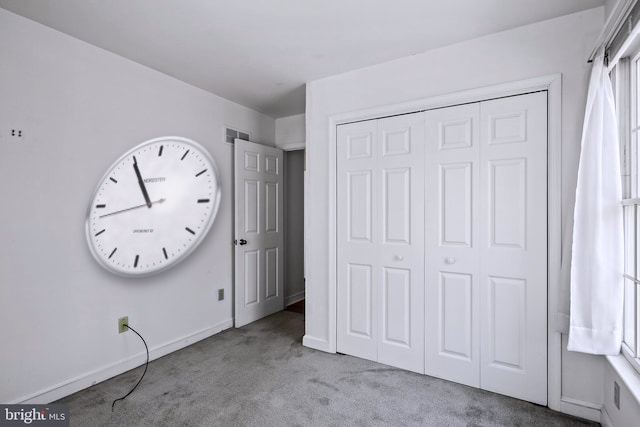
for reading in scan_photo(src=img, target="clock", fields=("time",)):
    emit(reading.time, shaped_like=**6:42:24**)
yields **10:54:43**
